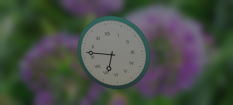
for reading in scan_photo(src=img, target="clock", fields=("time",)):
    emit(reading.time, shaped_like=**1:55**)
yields **6:47**
